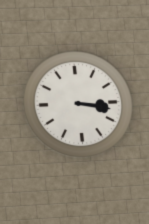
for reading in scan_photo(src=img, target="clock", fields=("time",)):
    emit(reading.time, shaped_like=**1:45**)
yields **3:17**
